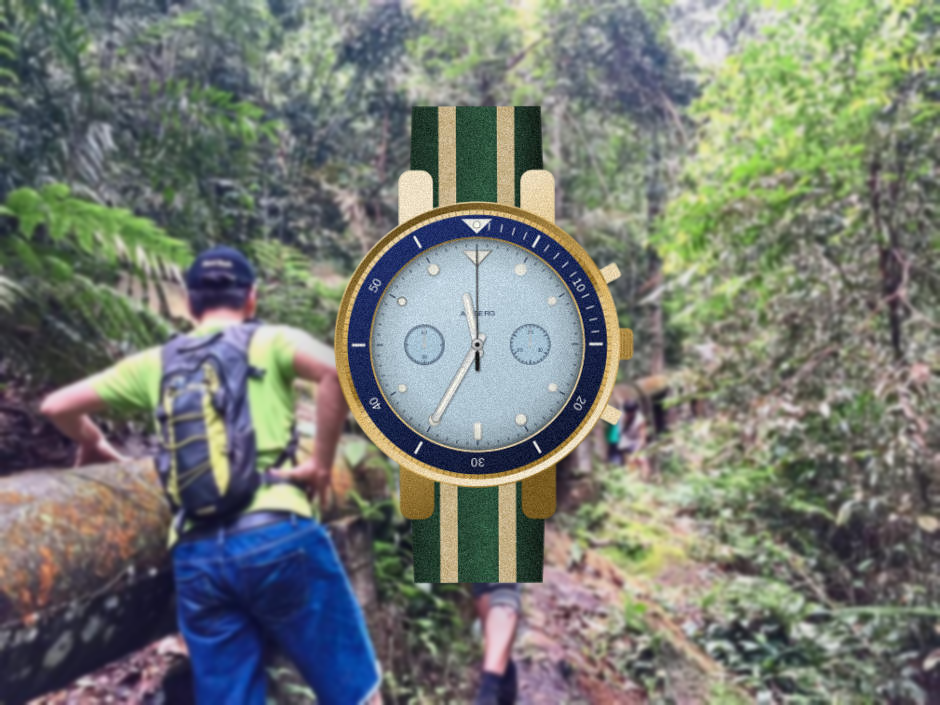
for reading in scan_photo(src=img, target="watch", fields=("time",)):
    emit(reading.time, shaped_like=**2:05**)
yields **11:35**
